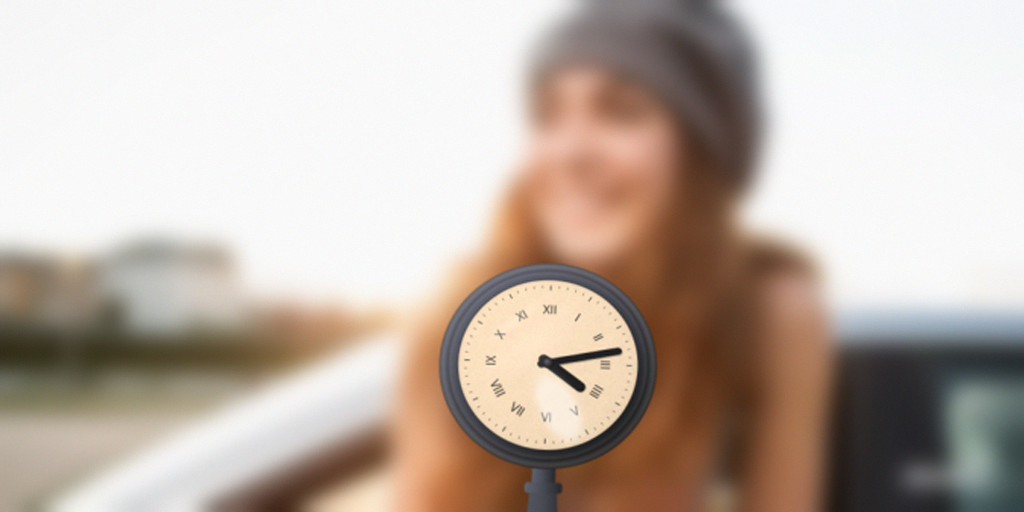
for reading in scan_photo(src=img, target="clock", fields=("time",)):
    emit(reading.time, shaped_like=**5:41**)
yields **4:13**
